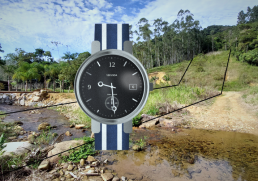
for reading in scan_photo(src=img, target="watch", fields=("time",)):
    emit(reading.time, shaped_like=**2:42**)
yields **9:29**
